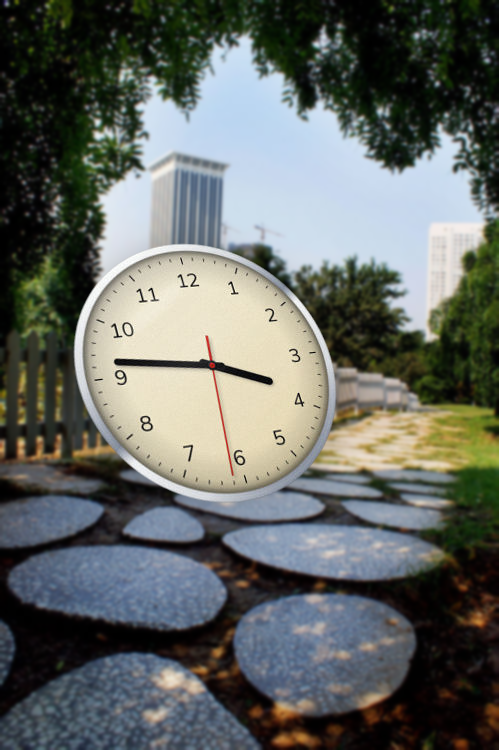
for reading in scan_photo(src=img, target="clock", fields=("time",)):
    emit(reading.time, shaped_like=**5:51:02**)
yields **3:46:31**
